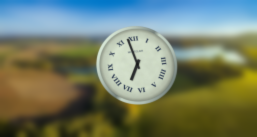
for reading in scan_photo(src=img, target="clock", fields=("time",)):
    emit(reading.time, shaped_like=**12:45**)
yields **6:58**
